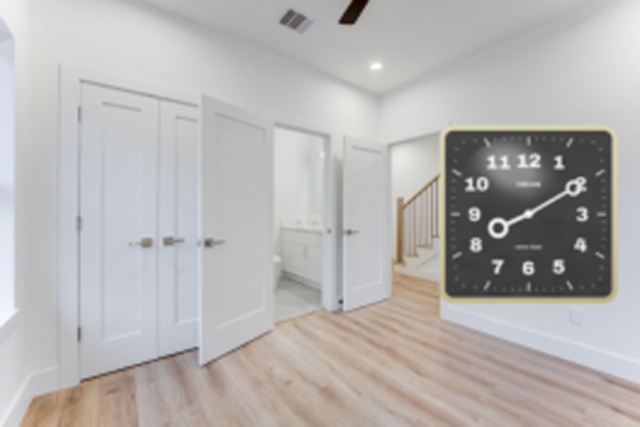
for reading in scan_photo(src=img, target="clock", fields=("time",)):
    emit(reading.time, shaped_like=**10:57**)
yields **8:10**
